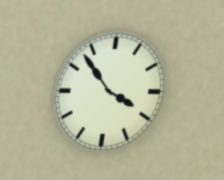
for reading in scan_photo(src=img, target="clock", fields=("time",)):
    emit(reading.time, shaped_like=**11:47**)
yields **3:53**
